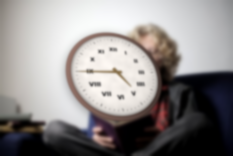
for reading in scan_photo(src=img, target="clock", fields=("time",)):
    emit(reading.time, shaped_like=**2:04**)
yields **4:45**
